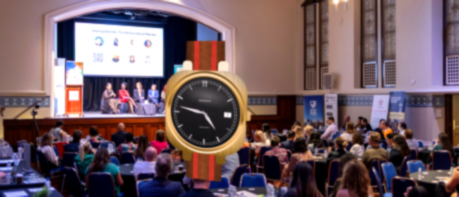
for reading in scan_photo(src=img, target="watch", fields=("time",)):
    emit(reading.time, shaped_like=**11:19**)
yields **4:47**
